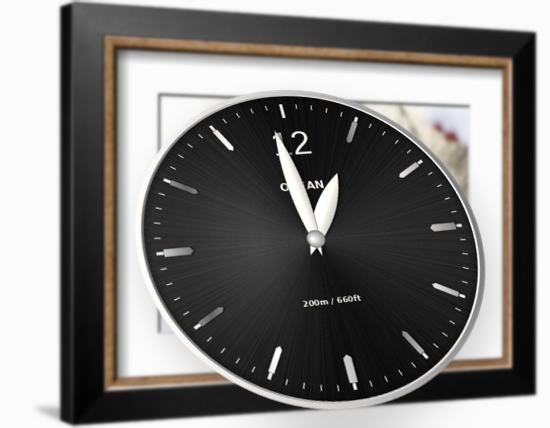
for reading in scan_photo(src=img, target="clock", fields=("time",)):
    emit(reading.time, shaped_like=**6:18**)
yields **12:59**
